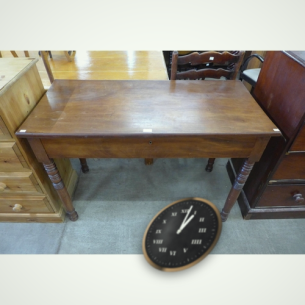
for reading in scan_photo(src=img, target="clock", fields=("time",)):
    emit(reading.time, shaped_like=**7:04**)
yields **1:02**
